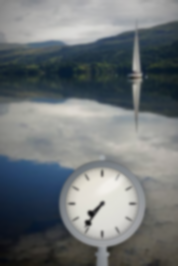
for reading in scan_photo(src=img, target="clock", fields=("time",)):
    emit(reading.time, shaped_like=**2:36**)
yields **7:36**
